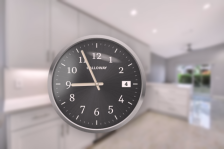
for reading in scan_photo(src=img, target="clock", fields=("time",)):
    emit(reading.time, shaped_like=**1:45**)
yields **8:56**
